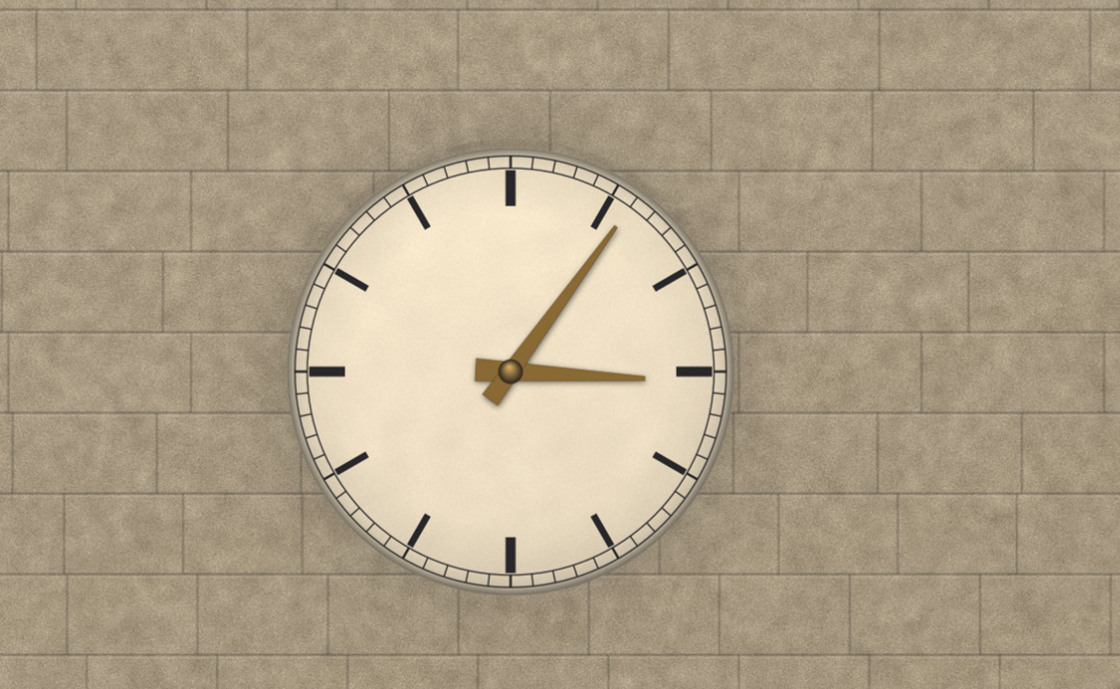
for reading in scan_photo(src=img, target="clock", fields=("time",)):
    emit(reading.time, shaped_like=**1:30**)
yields **3:06**
